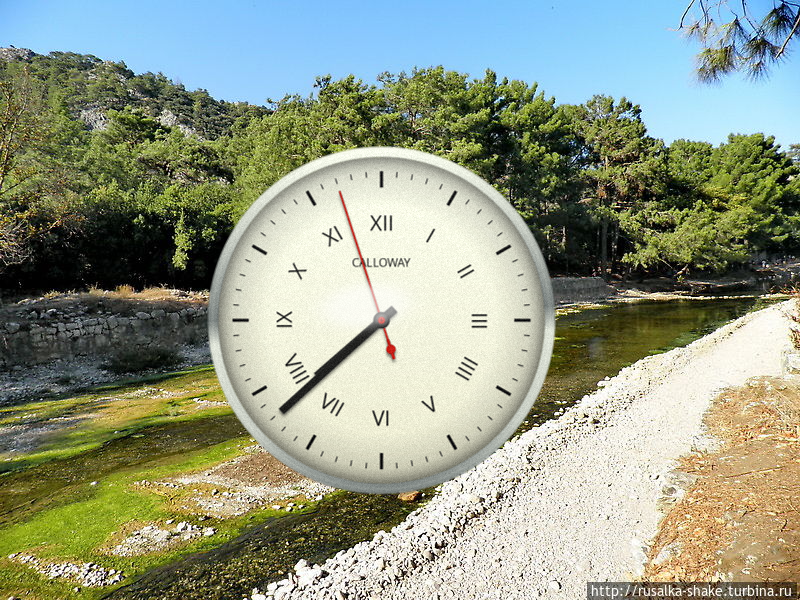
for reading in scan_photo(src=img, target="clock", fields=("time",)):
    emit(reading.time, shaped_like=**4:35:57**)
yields **7:37:57**
